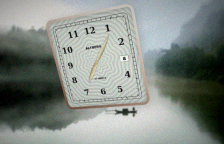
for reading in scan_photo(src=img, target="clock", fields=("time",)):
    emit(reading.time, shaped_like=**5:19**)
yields **7:06**
